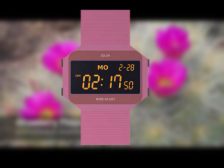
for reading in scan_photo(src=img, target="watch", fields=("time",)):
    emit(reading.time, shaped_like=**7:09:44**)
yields **2:17:50**
